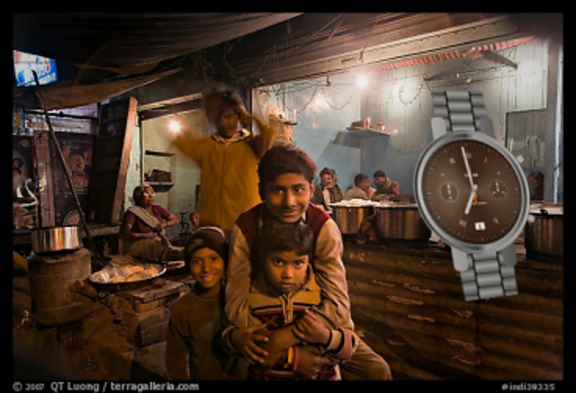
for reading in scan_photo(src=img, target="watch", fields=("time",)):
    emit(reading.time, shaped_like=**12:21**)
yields **6:59**
